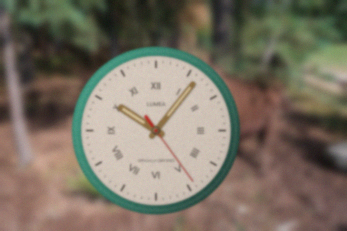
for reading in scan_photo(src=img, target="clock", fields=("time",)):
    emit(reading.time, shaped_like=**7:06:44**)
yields **10:06:24**
